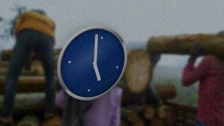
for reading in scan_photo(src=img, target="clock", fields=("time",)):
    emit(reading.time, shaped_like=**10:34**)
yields **4:58**
